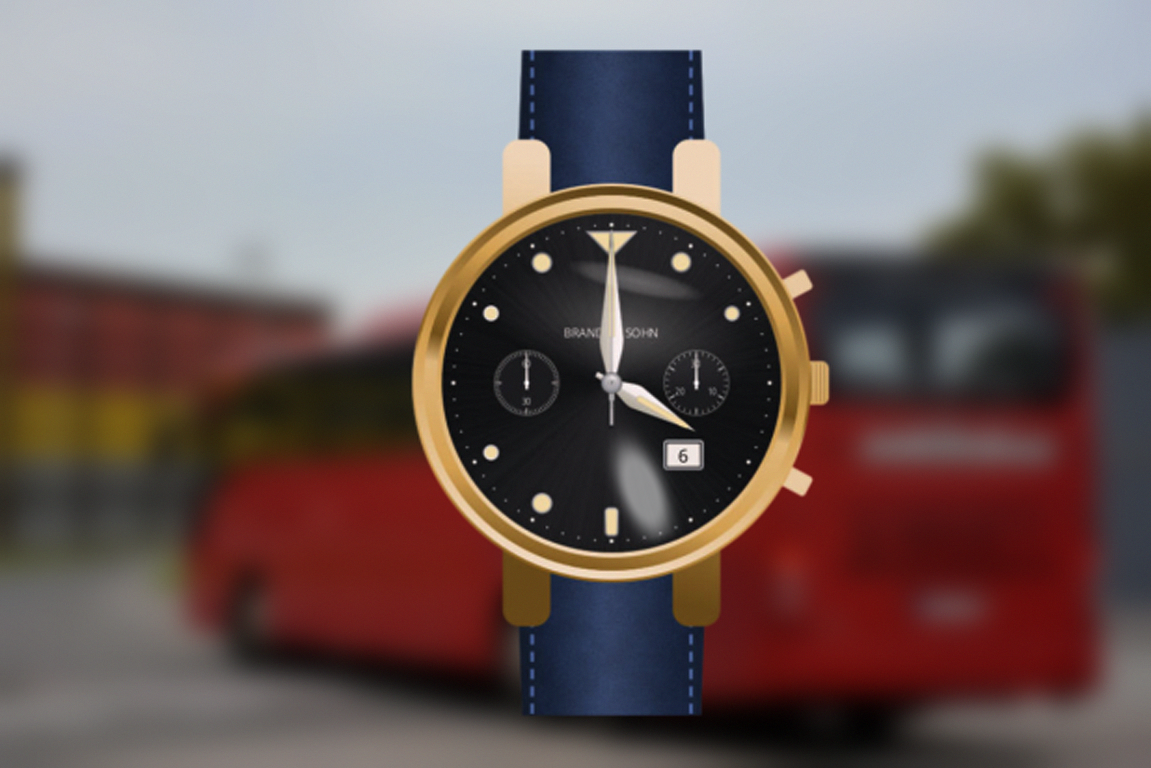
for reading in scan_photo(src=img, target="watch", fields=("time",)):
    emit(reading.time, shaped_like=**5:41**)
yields **4:00**
